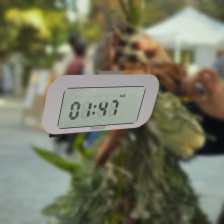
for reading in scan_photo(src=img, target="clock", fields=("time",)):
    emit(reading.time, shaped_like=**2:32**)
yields **1:47**
